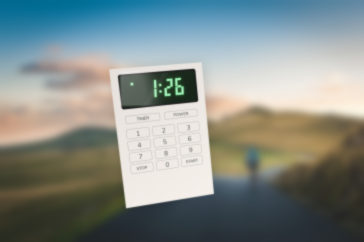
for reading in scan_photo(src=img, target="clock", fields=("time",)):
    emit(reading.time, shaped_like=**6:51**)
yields **1:26**
